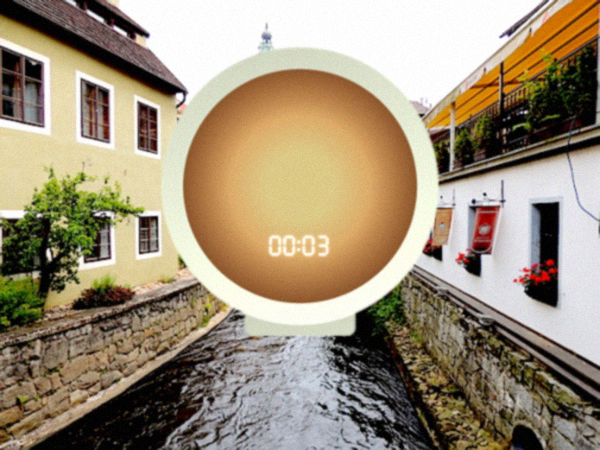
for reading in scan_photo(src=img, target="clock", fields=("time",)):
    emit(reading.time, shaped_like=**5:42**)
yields **0:03**
